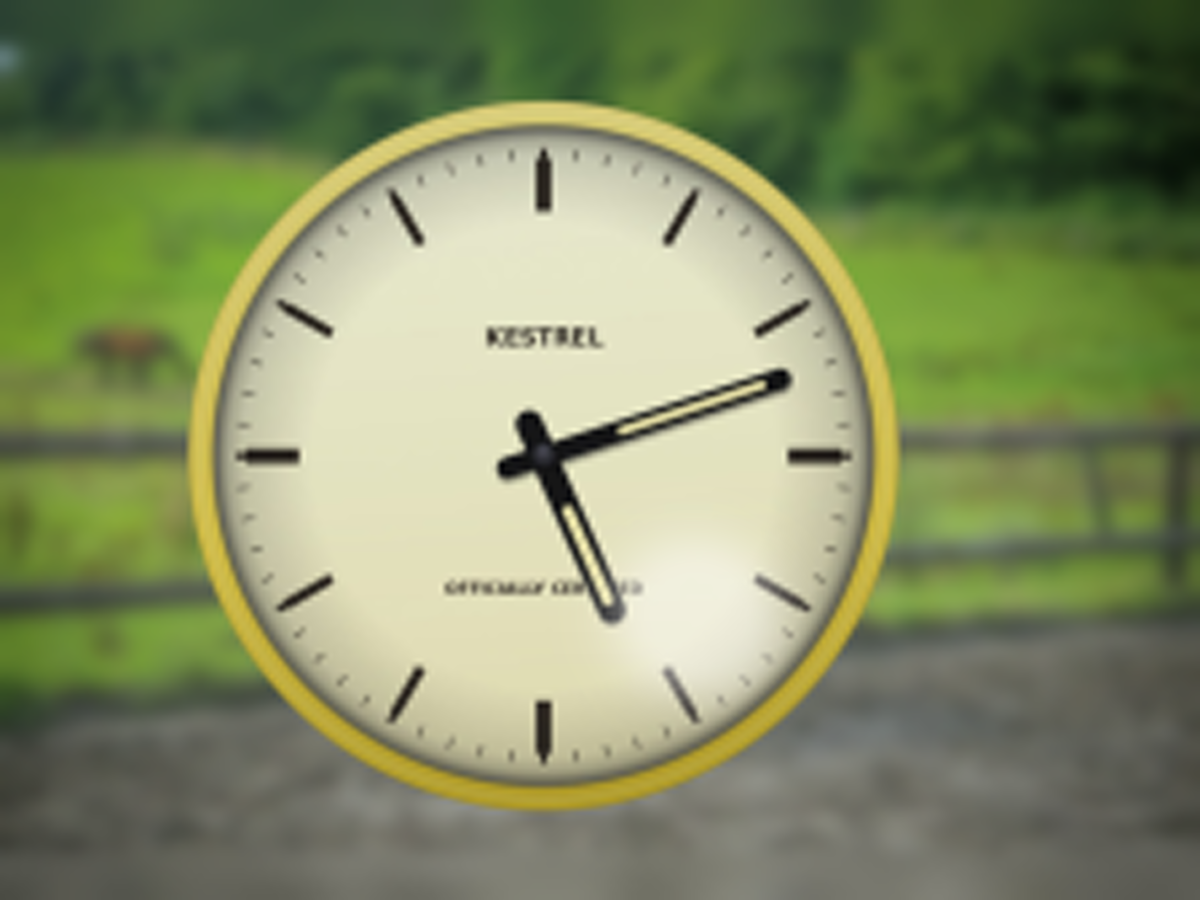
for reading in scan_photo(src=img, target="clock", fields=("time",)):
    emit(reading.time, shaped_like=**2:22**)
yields **5:12**
